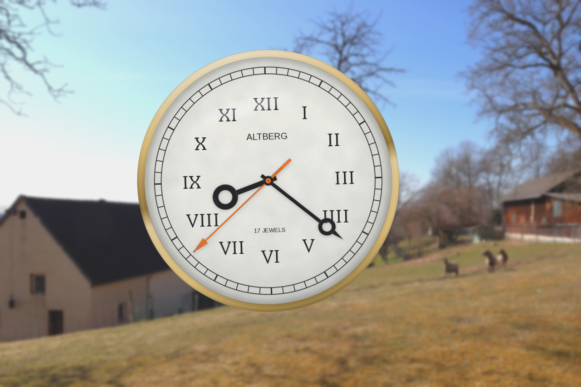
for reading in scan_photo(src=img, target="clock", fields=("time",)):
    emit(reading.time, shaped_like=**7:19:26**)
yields **8:21:38**
